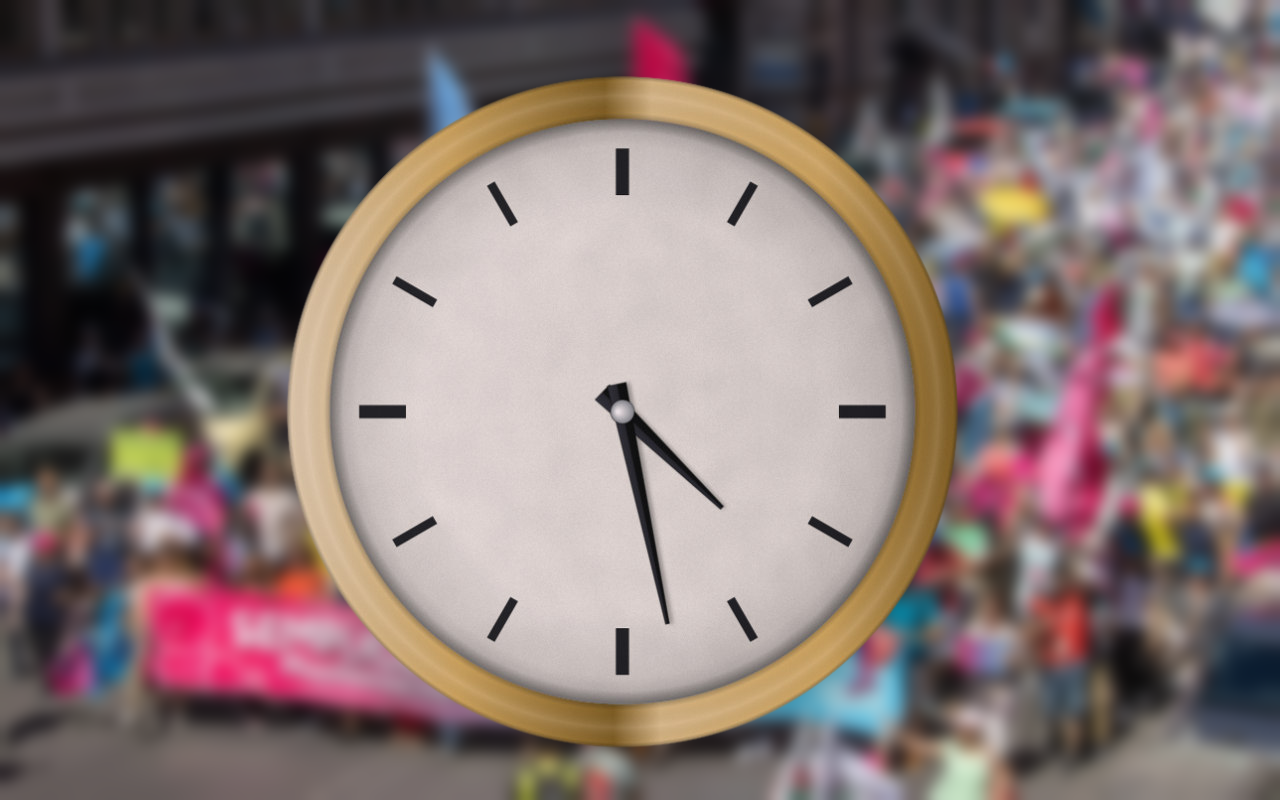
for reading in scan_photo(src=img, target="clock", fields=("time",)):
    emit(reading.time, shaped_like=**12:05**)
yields **4:28**
